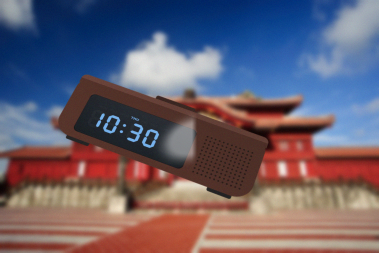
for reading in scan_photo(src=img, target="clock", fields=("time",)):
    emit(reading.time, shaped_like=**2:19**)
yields **10:30**
